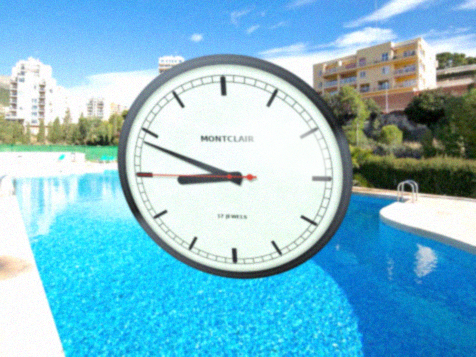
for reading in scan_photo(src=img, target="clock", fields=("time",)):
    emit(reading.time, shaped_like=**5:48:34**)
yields **8:48:45**
